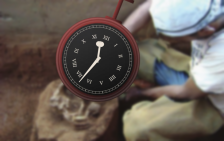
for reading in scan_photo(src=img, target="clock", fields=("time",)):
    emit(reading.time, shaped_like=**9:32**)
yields **11:33**
